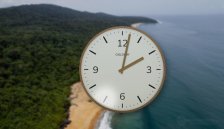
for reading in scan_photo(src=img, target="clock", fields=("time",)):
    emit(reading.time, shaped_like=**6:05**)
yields **2:02**
